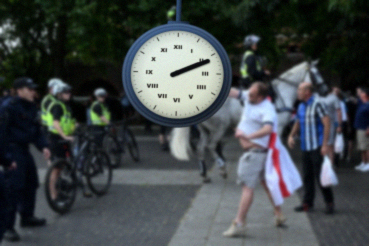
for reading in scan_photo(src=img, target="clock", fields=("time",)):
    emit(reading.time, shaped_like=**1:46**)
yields **2:11**
